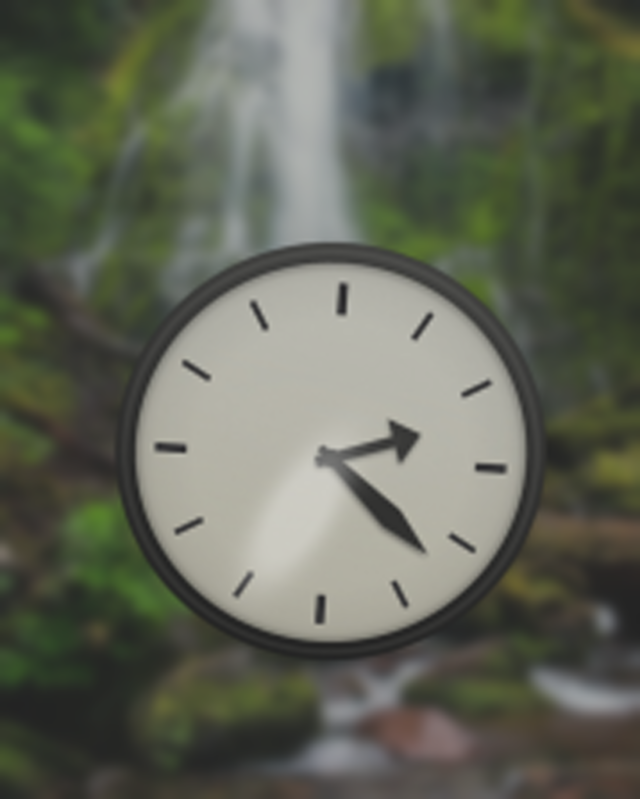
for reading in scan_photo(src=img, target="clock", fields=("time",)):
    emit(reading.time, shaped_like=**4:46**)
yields **2:22**
